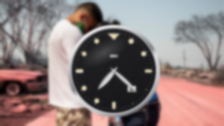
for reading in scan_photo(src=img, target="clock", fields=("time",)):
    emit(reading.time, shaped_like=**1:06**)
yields **7:22**
